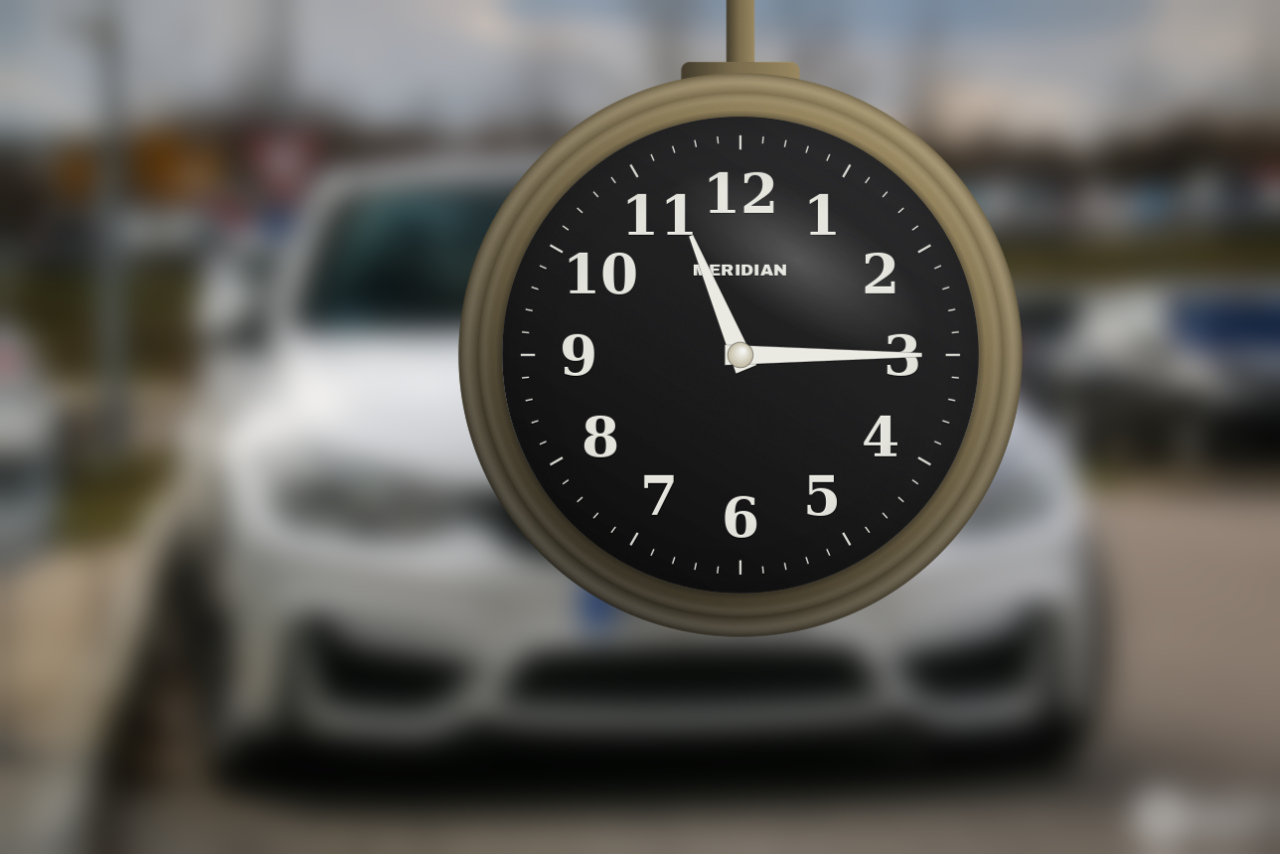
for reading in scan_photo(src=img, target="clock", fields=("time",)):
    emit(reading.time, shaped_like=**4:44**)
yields **11:15**
